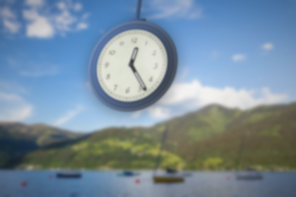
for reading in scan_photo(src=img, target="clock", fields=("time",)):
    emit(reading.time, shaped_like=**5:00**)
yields **12:24**
